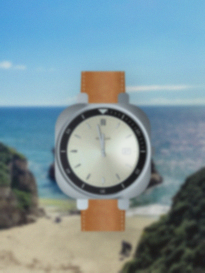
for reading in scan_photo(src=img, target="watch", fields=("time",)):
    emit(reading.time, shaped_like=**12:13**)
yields **11:58**
